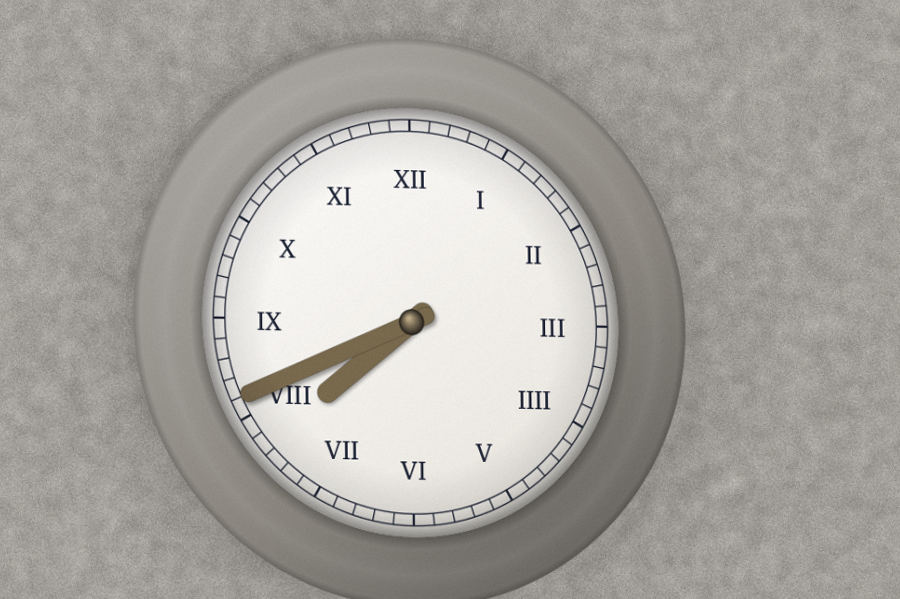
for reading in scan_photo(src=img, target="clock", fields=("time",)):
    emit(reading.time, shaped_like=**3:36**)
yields **7:41**
